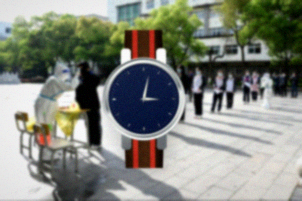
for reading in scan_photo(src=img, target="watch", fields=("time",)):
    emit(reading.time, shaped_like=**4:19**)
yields **3:02**
